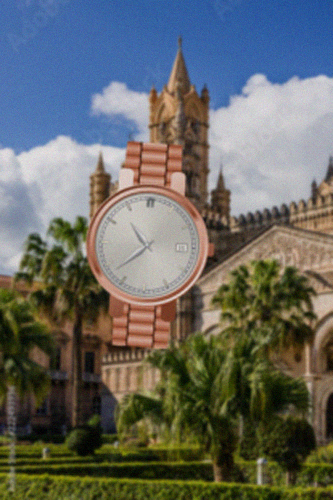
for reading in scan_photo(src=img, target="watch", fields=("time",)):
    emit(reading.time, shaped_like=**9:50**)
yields **10:38**
